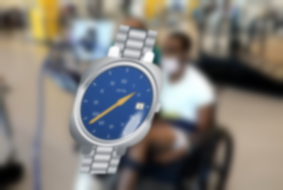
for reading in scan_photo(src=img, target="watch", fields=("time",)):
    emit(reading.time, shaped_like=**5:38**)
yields **1:38**
